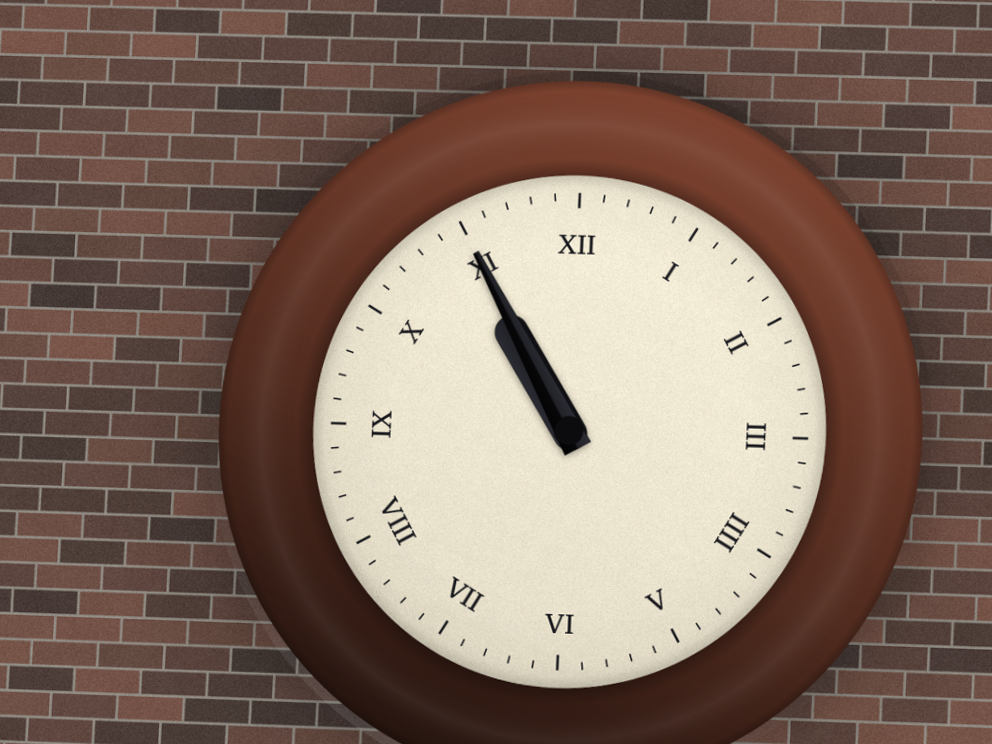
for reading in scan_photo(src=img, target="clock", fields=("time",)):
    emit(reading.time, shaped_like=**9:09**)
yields **10:55**
